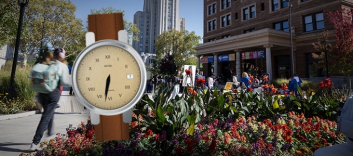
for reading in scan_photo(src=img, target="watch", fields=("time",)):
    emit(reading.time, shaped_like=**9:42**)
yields **6:32**
